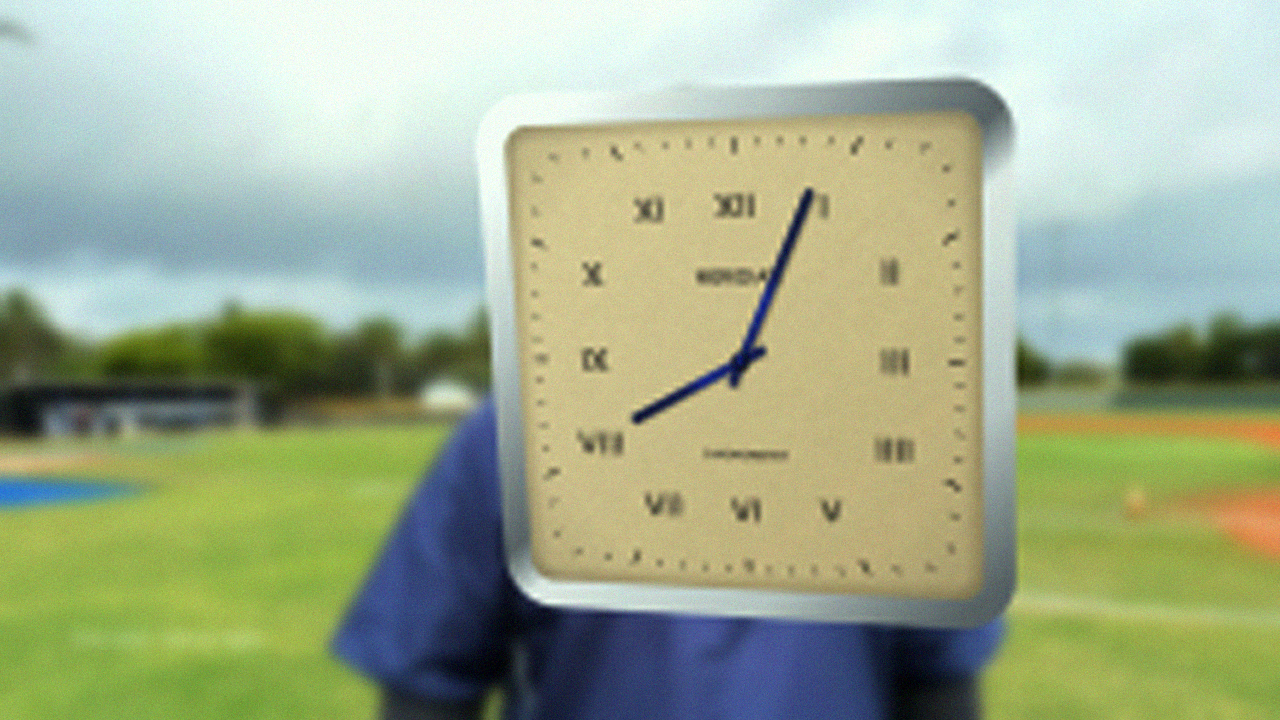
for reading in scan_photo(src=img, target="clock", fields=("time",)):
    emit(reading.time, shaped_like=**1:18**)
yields **8:04**
